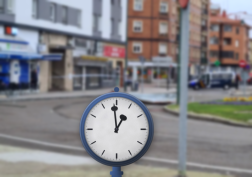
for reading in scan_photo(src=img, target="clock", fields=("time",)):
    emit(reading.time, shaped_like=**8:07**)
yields **12:59**
